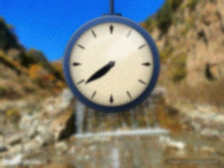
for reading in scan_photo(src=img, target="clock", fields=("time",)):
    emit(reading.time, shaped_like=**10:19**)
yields **7:39**
